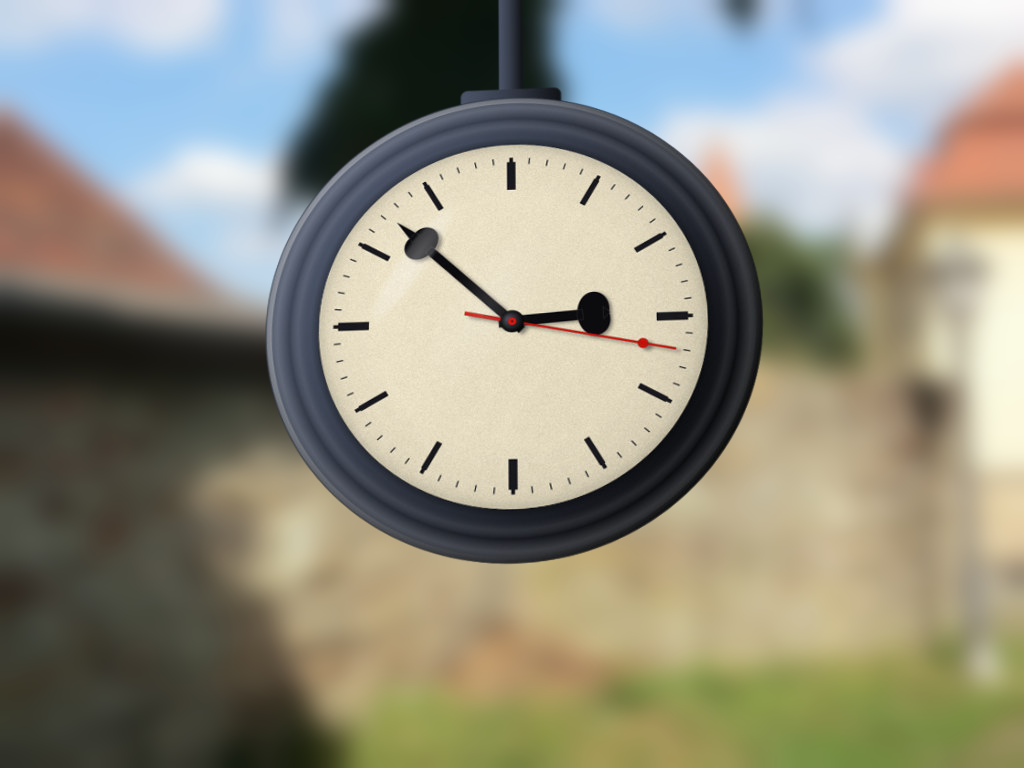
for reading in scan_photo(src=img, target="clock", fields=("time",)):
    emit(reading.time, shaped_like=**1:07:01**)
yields **2:52:17**
